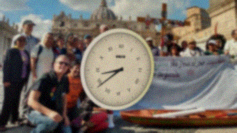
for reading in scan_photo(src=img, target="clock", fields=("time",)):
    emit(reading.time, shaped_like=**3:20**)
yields **8:39**
